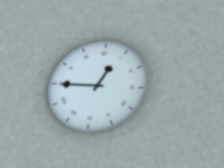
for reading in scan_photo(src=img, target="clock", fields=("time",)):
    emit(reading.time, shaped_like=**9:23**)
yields **12:45**
